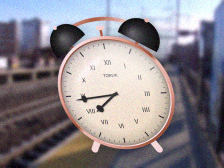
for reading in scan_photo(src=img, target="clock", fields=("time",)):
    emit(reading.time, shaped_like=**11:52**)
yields **7:44**
